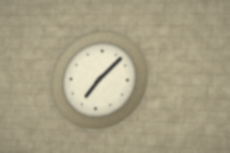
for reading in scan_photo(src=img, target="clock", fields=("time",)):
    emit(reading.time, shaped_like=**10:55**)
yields **7:07**
